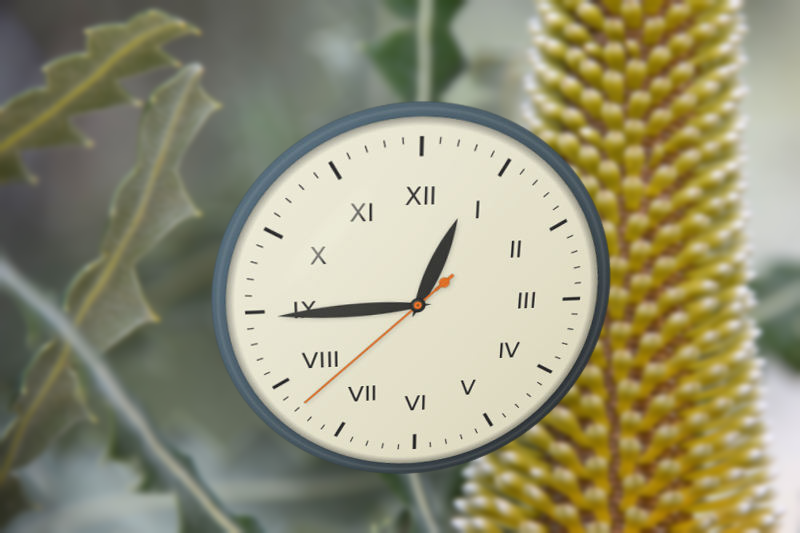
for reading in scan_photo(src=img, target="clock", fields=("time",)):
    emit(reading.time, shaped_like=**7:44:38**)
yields **12:44:38**
